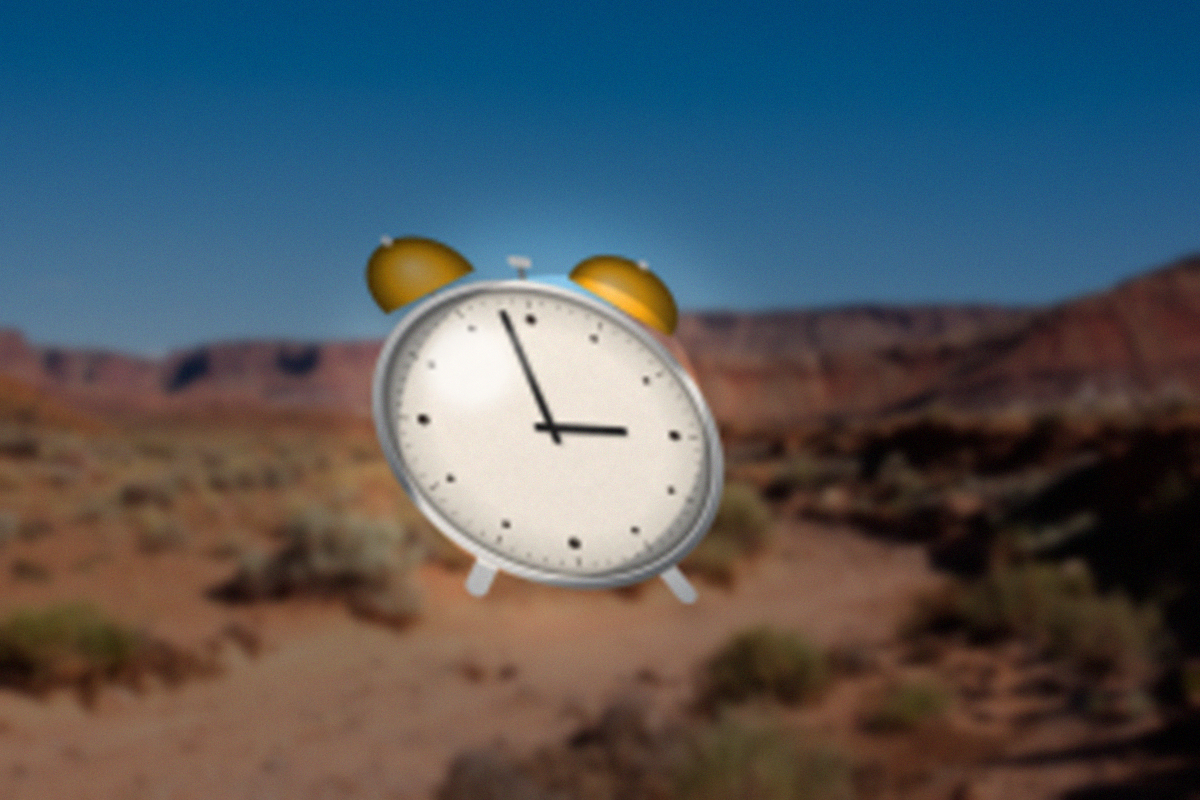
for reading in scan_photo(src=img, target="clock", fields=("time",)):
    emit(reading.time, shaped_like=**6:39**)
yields **2:58**
